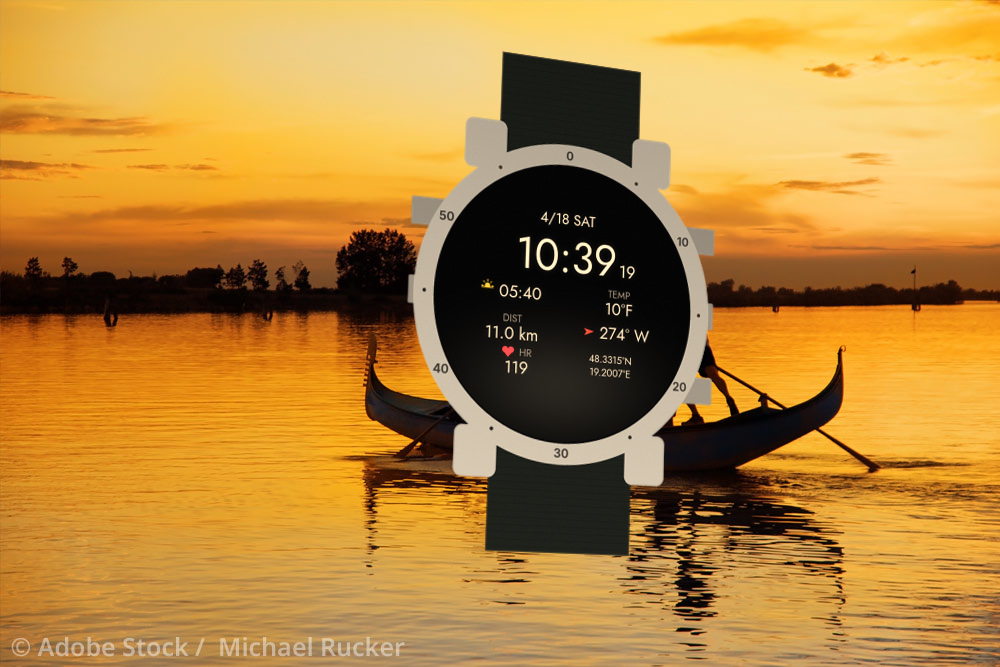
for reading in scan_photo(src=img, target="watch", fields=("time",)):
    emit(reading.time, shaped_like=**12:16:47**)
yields **10:39:19**
